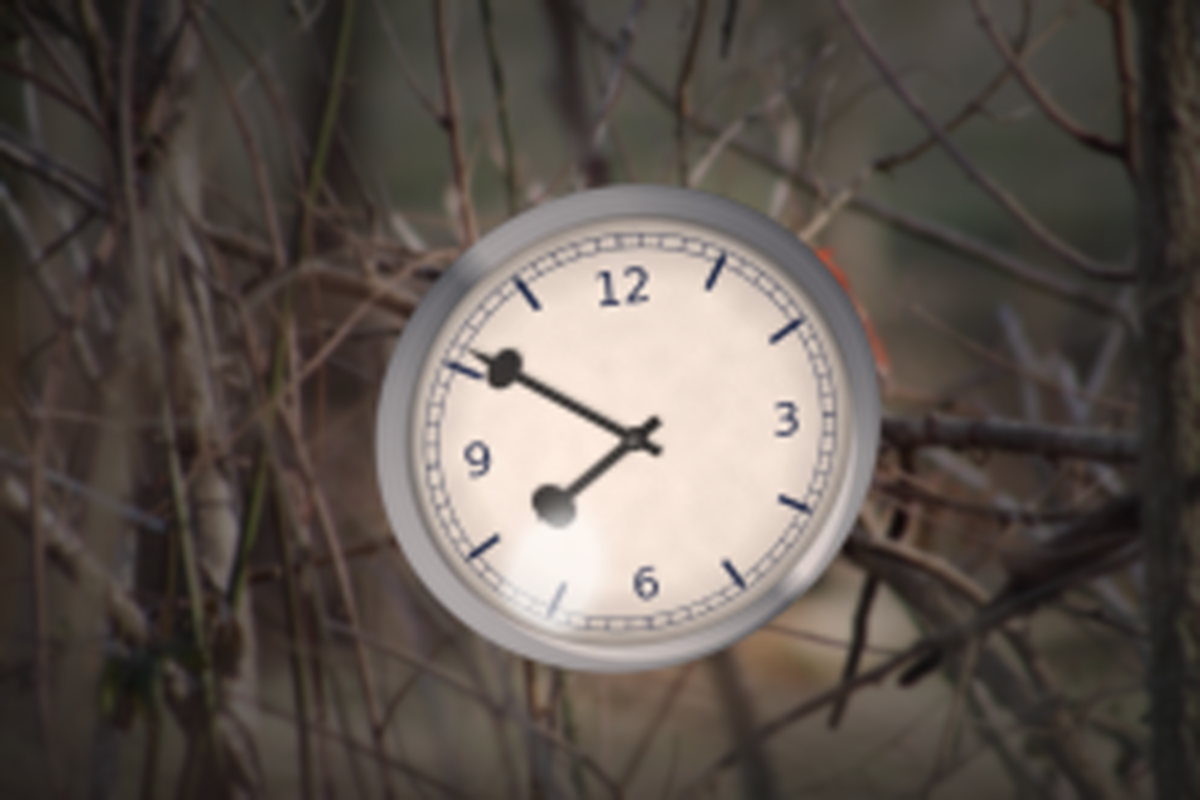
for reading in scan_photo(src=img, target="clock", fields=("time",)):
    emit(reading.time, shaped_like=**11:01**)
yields **7:51**
